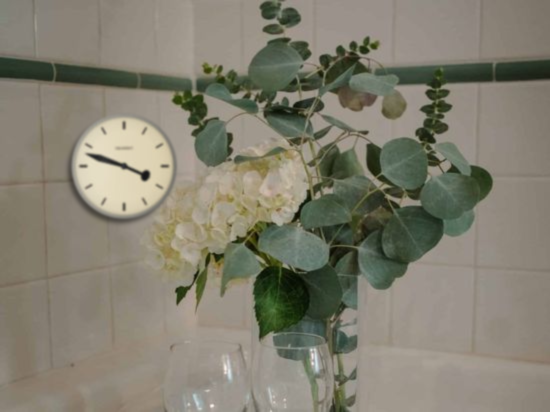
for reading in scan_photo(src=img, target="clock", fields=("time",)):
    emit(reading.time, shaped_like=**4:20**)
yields **3:48**
